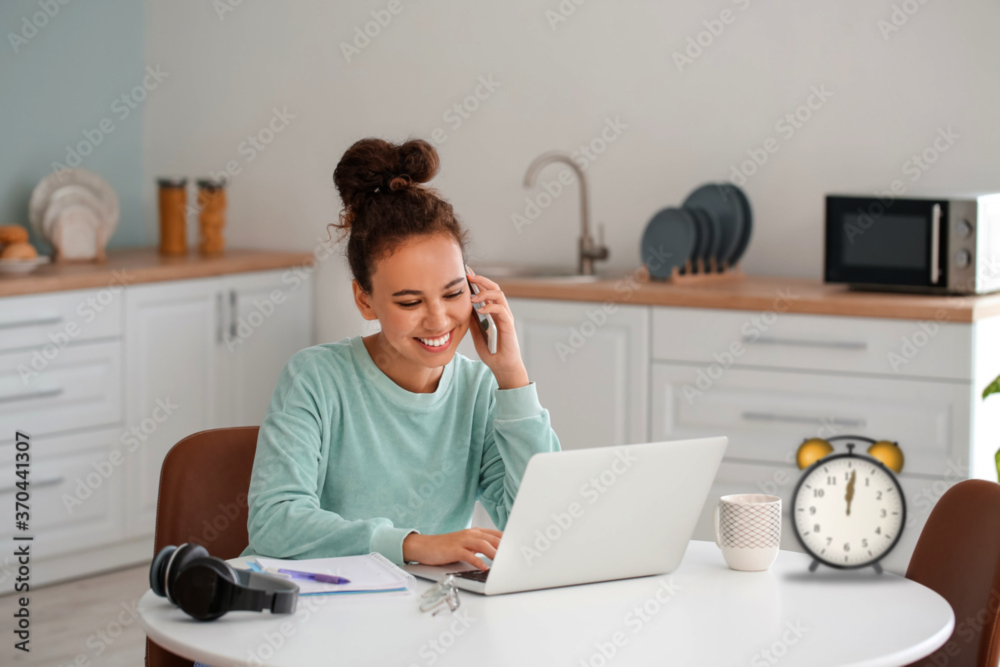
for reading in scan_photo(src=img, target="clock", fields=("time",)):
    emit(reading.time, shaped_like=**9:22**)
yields **12:01**
